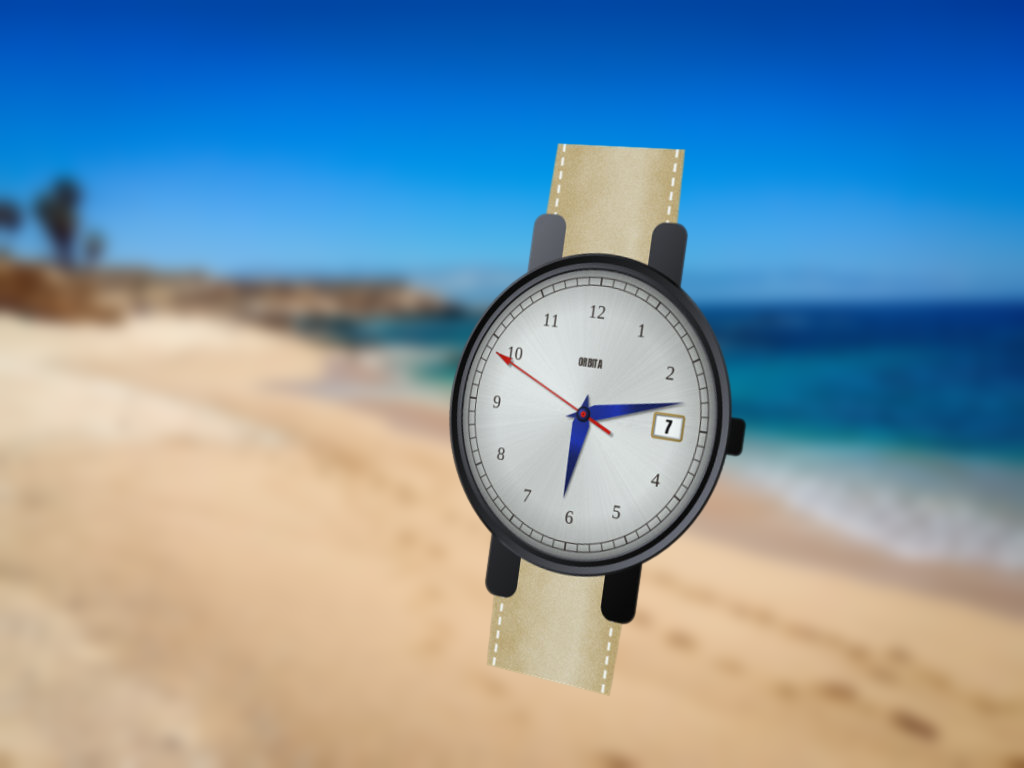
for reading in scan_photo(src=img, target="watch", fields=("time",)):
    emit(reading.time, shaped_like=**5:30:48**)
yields **6:12:49**
